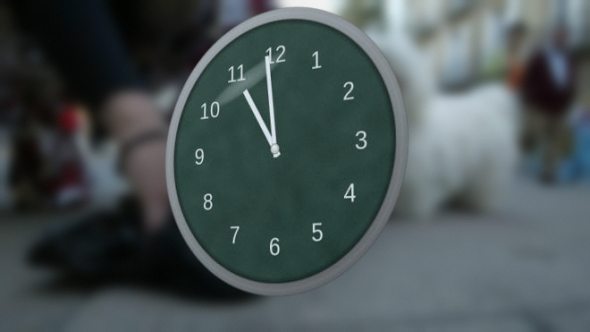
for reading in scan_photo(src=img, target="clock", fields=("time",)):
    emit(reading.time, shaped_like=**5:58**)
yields **10:59**
